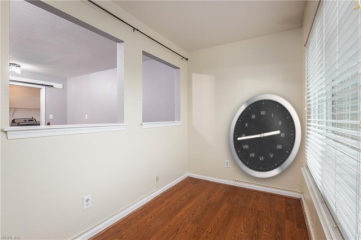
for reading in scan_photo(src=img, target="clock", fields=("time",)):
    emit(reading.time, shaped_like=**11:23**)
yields **2:44**
